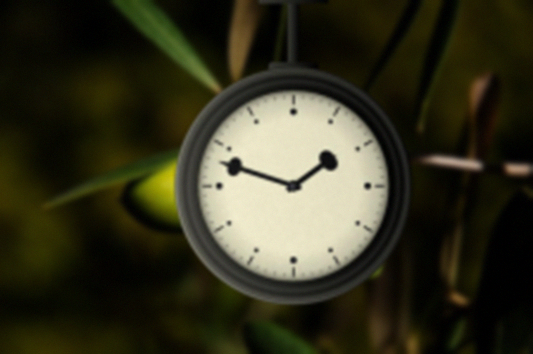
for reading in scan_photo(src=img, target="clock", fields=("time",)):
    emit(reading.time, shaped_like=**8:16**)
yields **1:48**
